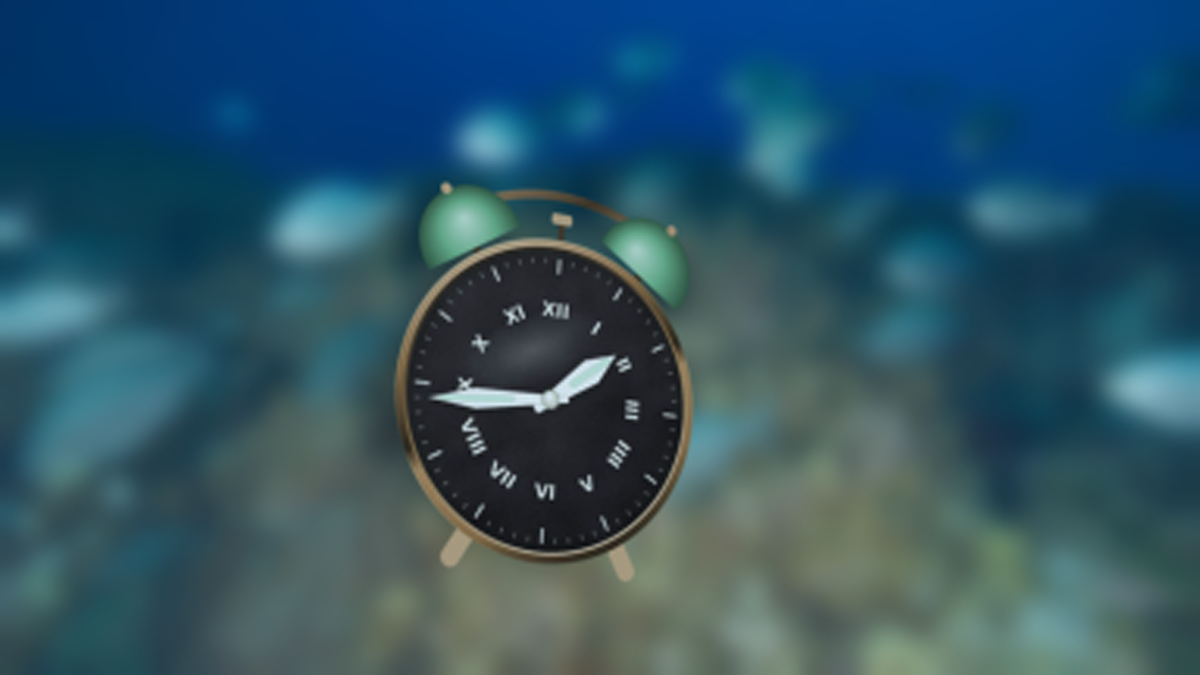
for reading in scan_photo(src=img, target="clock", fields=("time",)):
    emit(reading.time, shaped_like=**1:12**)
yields **1:44**
